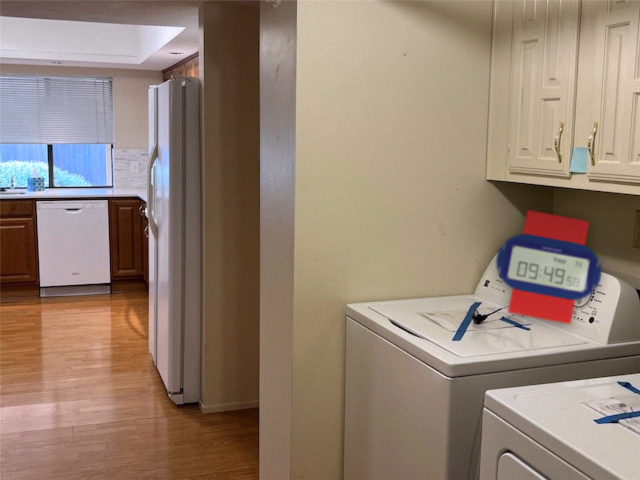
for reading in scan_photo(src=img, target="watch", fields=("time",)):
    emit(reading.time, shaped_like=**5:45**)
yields **9:49**
